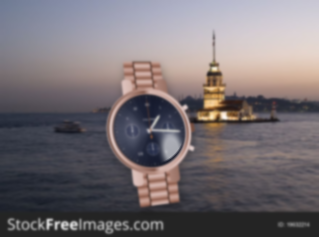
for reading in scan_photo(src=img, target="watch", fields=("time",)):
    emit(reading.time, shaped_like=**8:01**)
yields **1:16**
